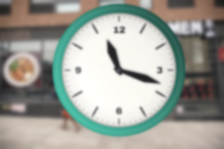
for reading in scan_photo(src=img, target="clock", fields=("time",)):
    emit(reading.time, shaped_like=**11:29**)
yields **11:18**
